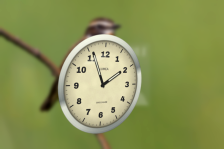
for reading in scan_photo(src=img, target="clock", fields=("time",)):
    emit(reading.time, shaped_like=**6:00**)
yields **1:56**
